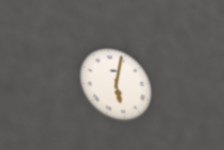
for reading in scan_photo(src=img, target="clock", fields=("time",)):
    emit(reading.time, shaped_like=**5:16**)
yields **6:04**
